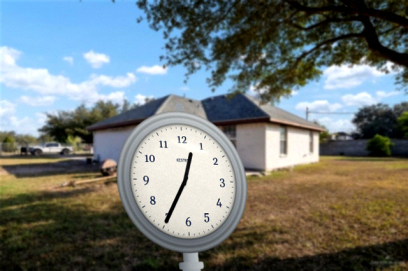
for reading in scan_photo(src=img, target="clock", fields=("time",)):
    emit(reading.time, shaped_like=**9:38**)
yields **12:35**
